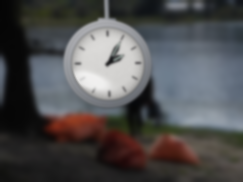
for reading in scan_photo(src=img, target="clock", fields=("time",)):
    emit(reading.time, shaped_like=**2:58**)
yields **2:05**
